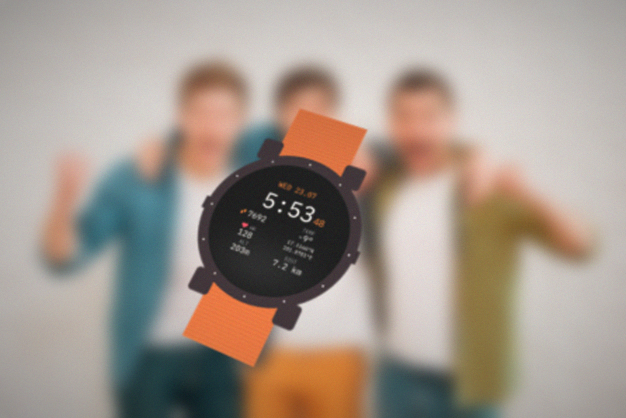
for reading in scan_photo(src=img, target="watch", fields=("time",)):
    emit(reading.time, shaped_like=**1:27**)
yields **5:53**
